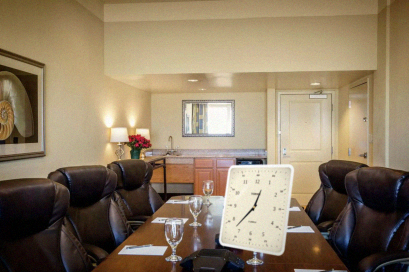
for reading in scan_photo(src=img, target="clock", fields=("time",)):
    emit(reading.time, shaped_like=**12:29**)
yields **12:37**
